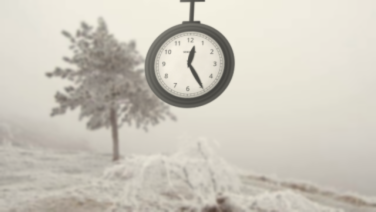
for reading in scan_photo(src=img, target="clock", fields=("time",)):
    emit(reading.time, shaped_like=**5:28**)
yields **12:25**
